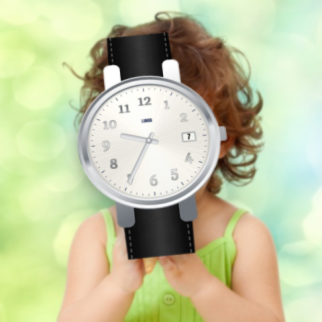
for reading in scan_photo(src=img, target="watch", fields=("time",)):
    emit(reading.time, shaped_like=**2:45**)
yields **9:35**
